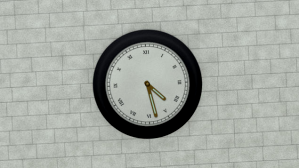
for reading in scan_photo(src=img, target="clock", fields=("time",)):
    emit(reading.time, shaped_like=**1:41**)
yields **4:28**
